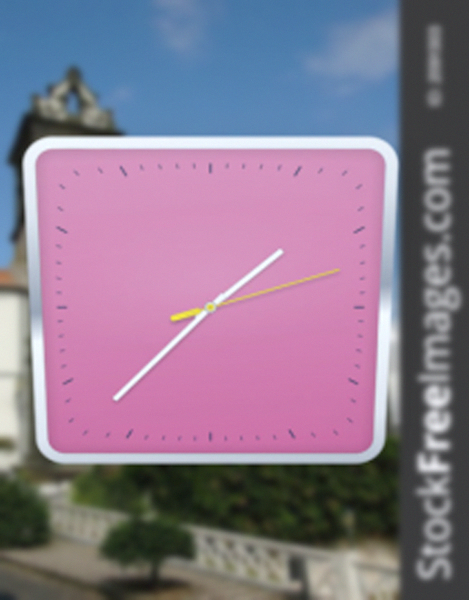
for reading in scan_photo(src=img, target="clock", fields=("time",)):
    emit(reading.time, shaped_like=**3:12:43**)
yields **1:37:12**
